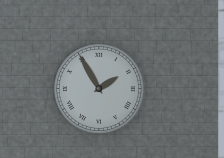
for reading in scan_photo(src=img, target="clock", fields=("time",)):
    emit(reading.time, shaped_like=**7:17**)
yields **1:55**
